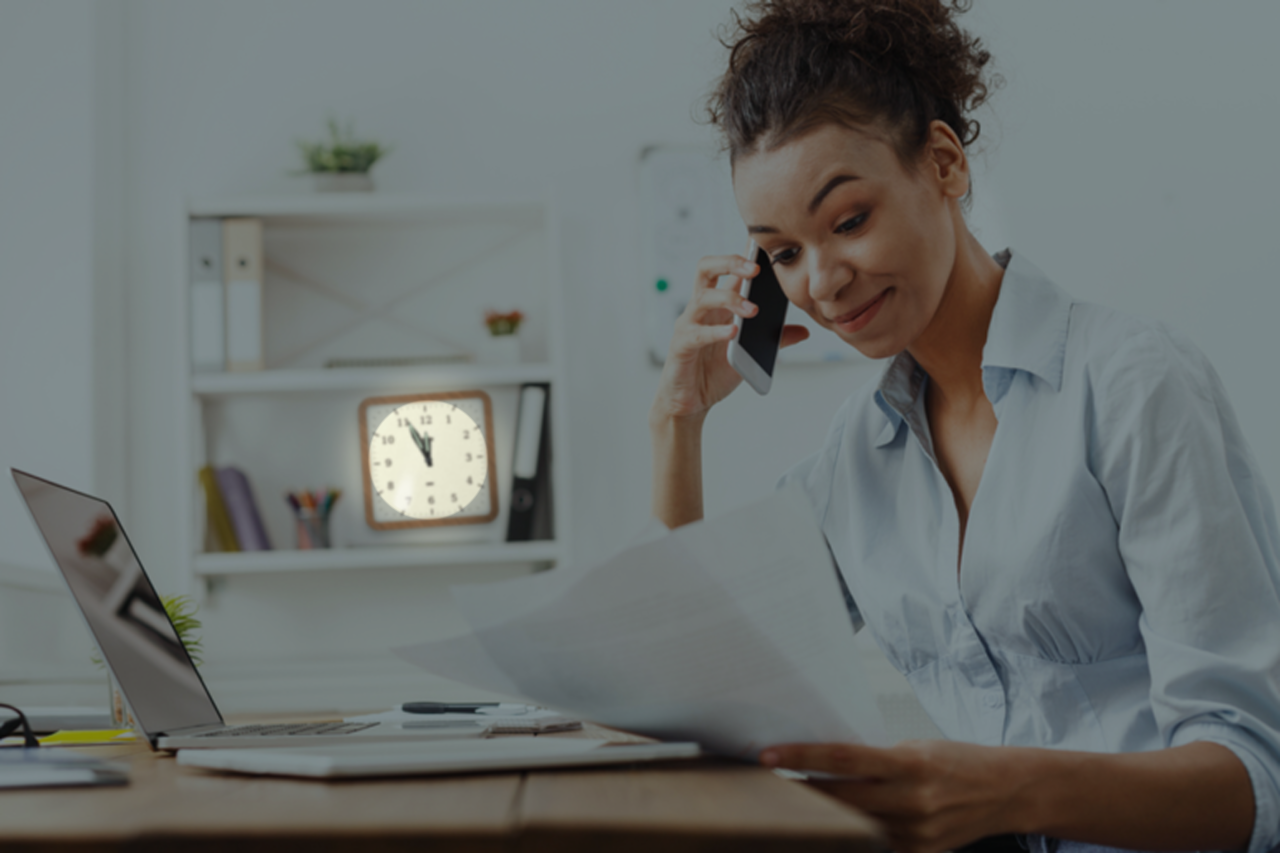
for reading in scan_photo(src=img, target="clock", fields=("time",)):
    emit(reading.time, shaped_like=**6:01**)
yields **11:56**
